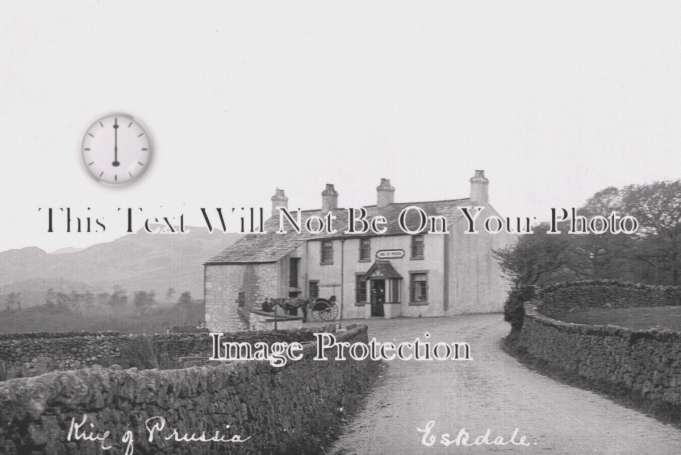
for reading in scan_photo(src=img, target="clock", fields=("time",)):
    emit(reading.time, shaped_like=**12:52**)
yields **6:00**
